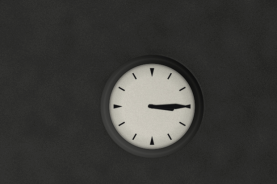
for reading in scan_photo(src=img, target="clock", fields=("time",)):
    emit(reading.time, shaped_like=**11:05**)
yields **3:15**
